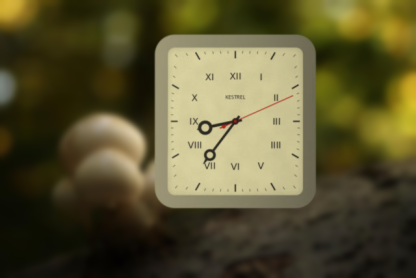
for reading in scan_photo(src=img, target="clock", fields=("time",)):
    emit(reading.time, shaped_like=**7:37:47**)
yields **8:36:11**
